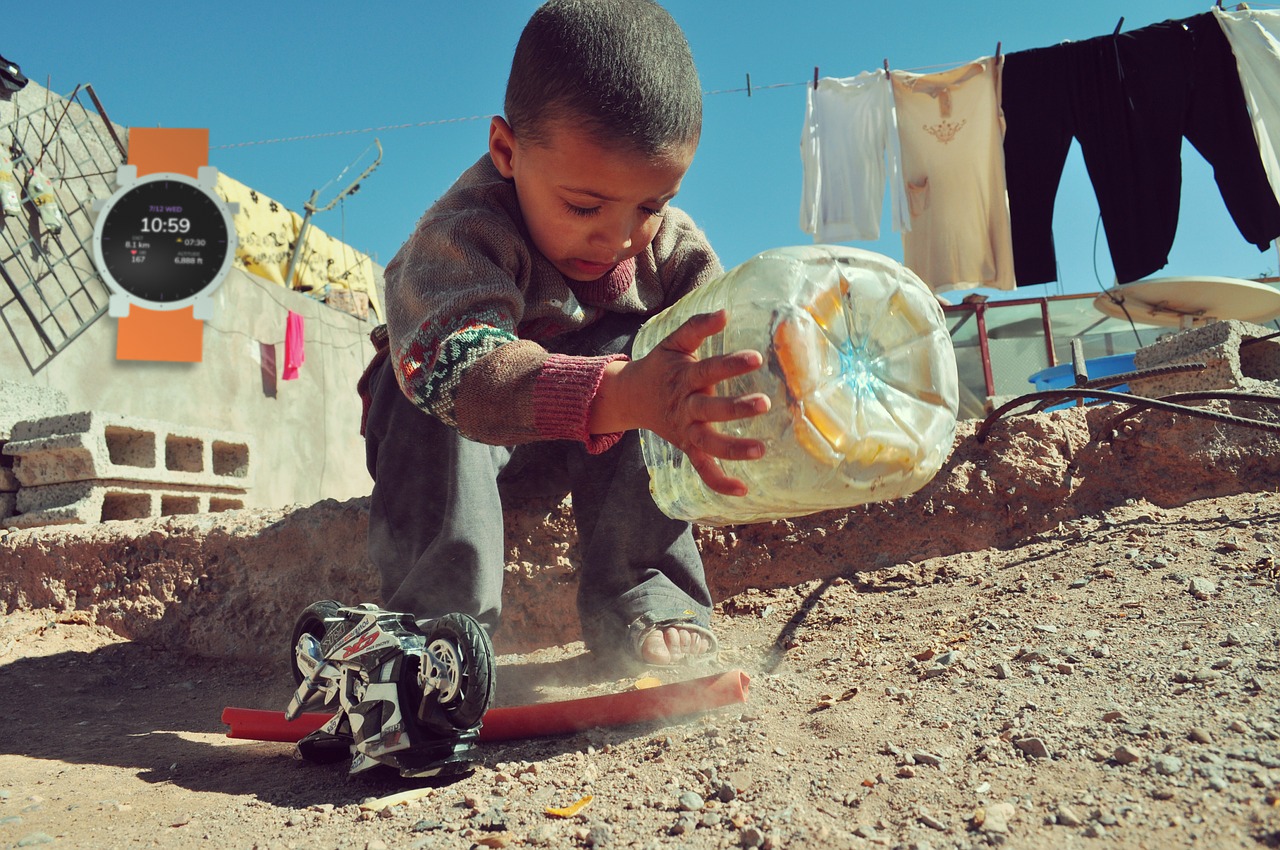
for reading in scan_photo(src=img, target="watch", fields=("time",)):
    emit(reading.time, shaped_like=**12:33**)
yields **10:59**
